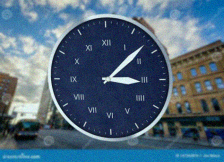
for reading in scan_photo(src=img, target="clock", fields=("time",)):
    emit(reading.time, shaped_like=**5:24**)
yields **3:08**
